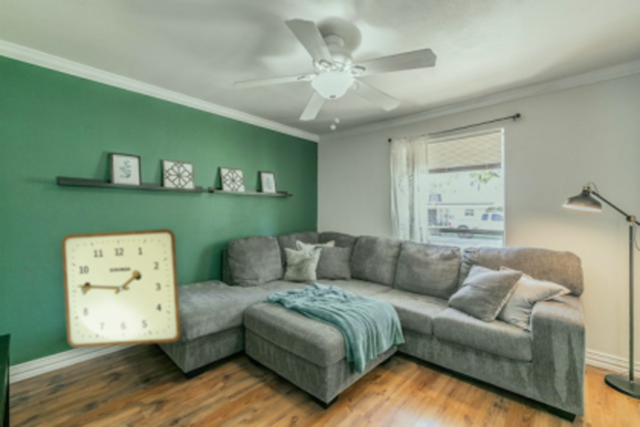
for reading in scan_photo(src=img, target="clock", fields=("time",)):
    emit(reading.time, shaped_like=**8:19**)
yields **1:46**
